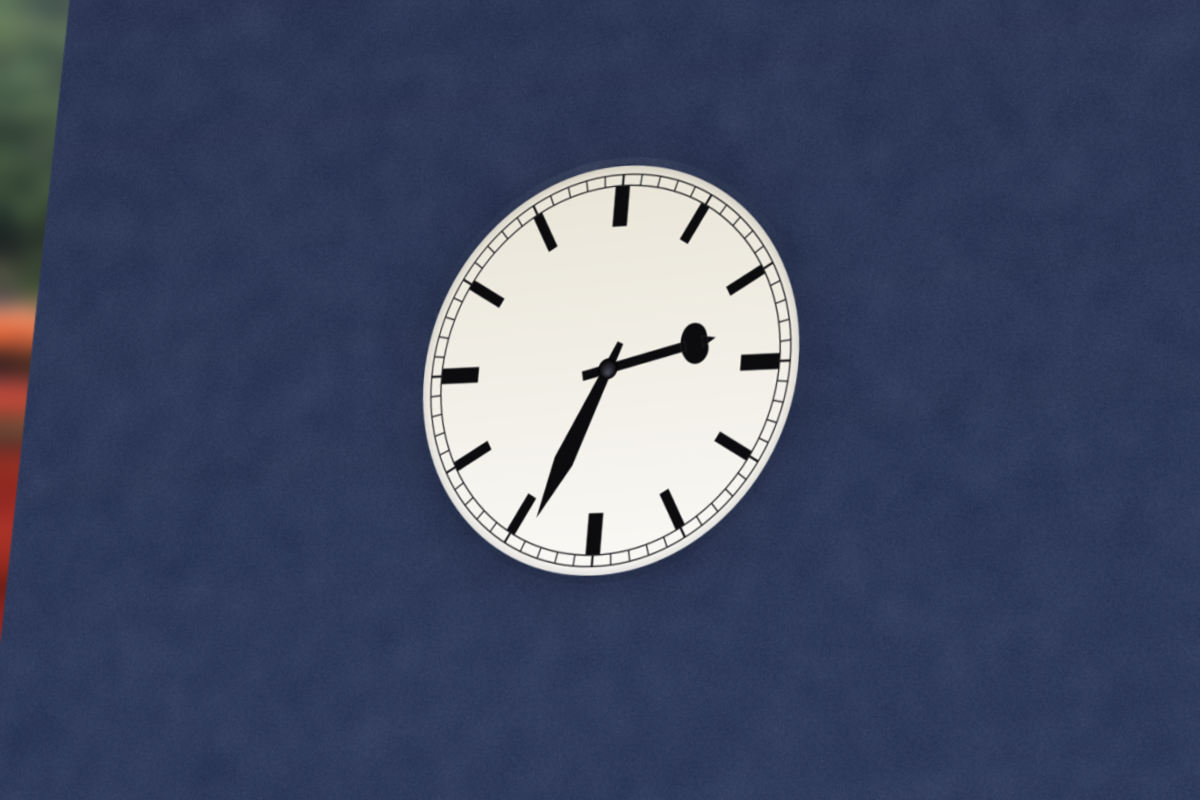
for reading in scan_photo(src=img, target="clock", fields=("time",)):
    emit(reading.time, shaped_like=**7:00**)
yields **2:34**
